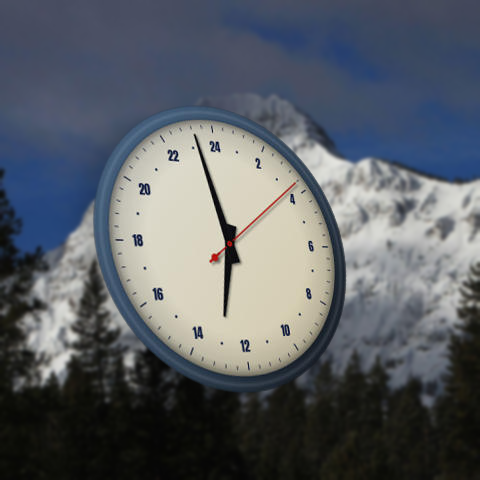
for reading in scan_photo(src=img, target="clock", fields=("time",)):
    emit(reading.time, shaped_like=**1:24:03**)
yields **12:58:09**
